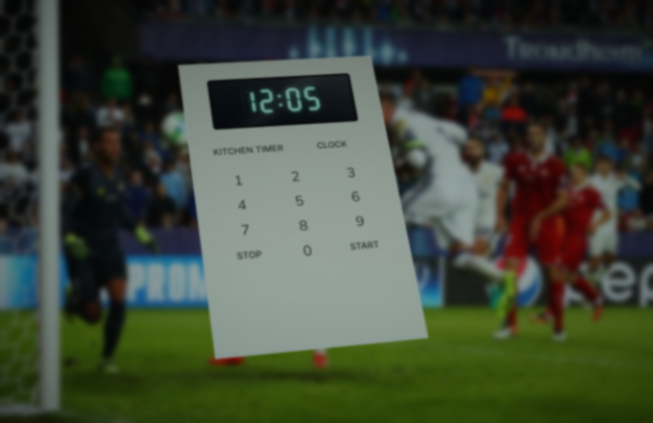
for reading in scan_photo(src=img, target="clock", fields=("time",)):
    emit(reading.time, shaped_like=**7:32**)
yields **12:05**
